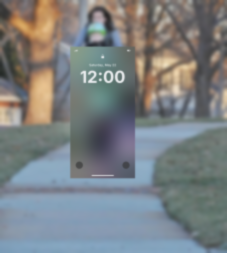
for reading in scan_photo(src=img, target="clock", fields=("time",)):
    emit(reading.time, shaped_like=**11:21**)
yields **12:00**
